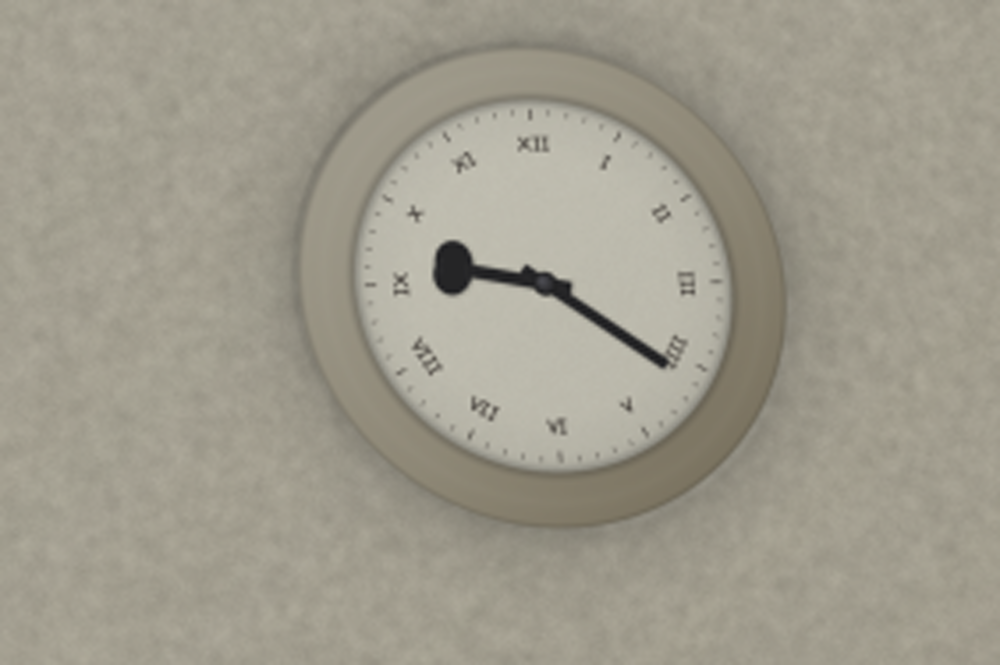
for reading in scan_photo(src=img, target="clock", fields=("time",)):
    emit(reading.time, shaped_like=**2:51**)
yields **9:21**
